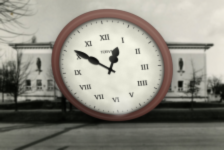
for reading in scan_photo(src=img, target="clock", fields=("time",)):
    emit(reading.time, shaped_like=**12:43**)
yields **12:51**
